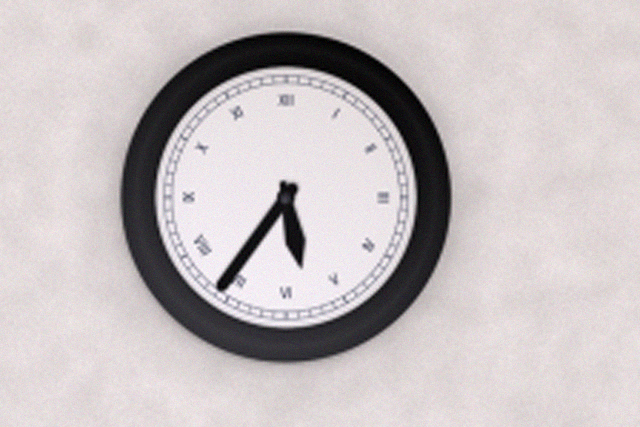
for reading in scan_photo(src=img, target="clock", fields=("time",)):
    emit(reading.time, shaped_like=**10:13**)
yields **5:36**
